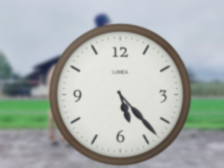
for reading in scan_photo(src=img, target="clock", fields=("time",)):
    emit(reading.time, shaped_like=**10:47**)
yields **5:23**
